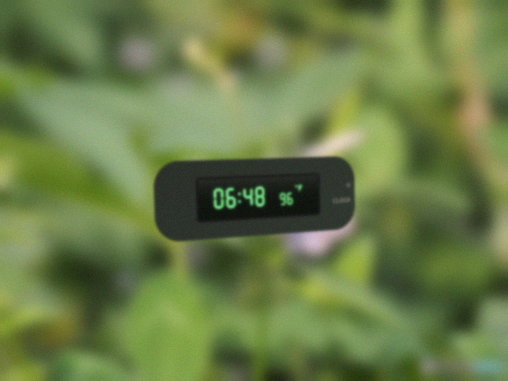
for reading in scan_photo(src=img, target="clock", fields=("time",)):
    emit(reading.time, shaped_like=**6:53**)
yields **6:48**
